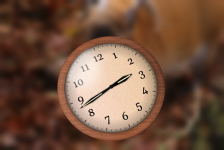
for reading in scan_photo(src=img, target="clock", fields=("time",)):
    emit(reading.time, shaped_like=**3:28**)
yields **2:43**
